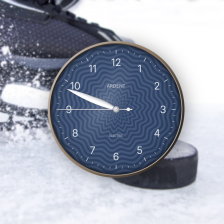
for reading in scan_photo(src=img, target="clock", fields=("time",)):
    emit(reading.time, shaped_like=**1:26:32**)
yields **9:48:45**
